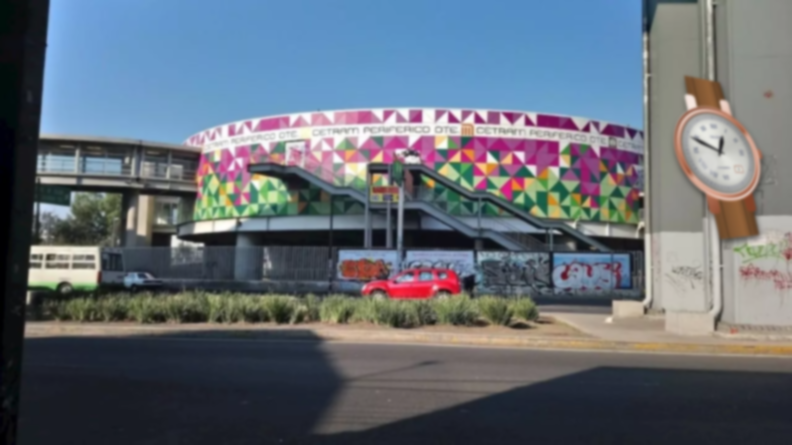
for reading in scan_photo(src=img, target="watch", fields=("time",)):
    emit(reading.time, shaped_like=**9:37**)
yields **12:49**
